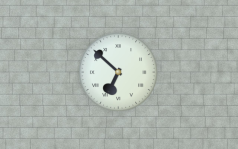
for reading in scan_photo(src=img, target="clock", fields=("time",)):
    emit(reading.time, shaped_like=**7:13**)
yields **6:52**
